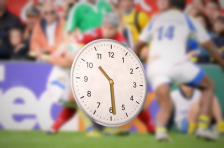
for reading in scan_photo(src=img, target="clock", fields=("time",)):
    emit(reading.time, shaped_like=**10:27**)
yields **10:29**
